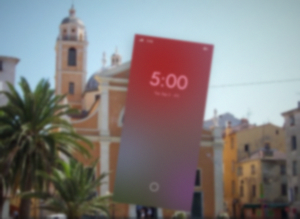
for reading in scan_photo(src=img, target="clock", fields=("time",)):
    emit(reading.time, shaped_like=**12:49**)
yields **5:00**
